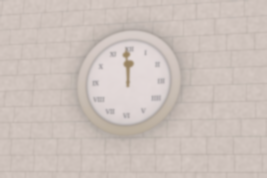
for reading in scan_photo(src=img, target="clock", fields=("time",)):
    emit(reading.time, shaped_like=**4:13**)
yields **11:59**
